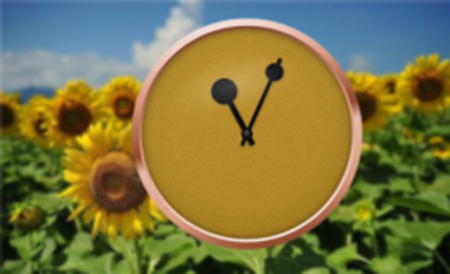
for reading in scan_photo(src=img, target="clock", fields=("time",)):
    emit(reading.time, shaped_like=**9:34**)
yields **11:04**
